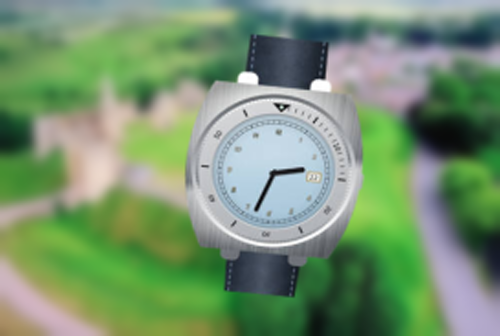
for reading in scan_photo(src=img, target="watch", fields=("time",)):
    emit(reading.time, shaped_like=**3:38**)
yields **2:33**
